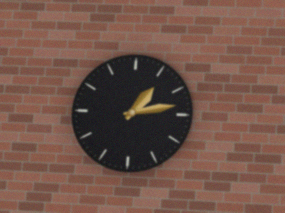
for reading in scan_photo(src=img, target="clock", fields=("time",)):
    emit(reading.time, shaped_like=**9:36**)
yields **1:13**
